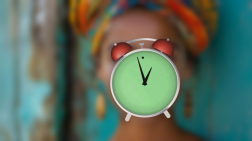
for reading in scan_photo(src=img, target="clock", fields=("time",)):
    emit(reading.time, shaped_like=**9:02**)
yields **12:58**
